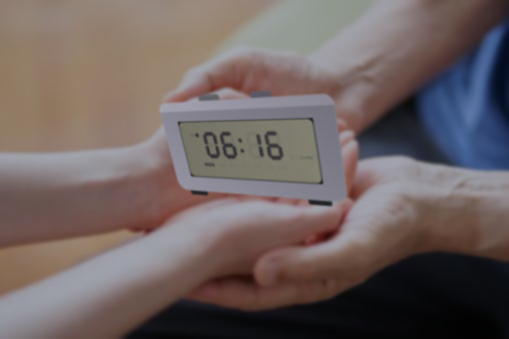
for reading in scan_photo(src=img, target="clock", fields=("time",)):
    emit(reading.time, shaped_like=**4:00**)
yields **6:16**
